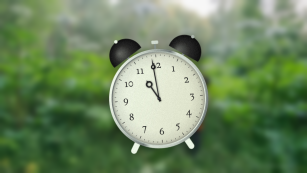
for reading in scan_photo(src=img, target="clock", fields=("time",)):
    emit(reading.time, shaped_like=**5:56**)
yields **10:59**
